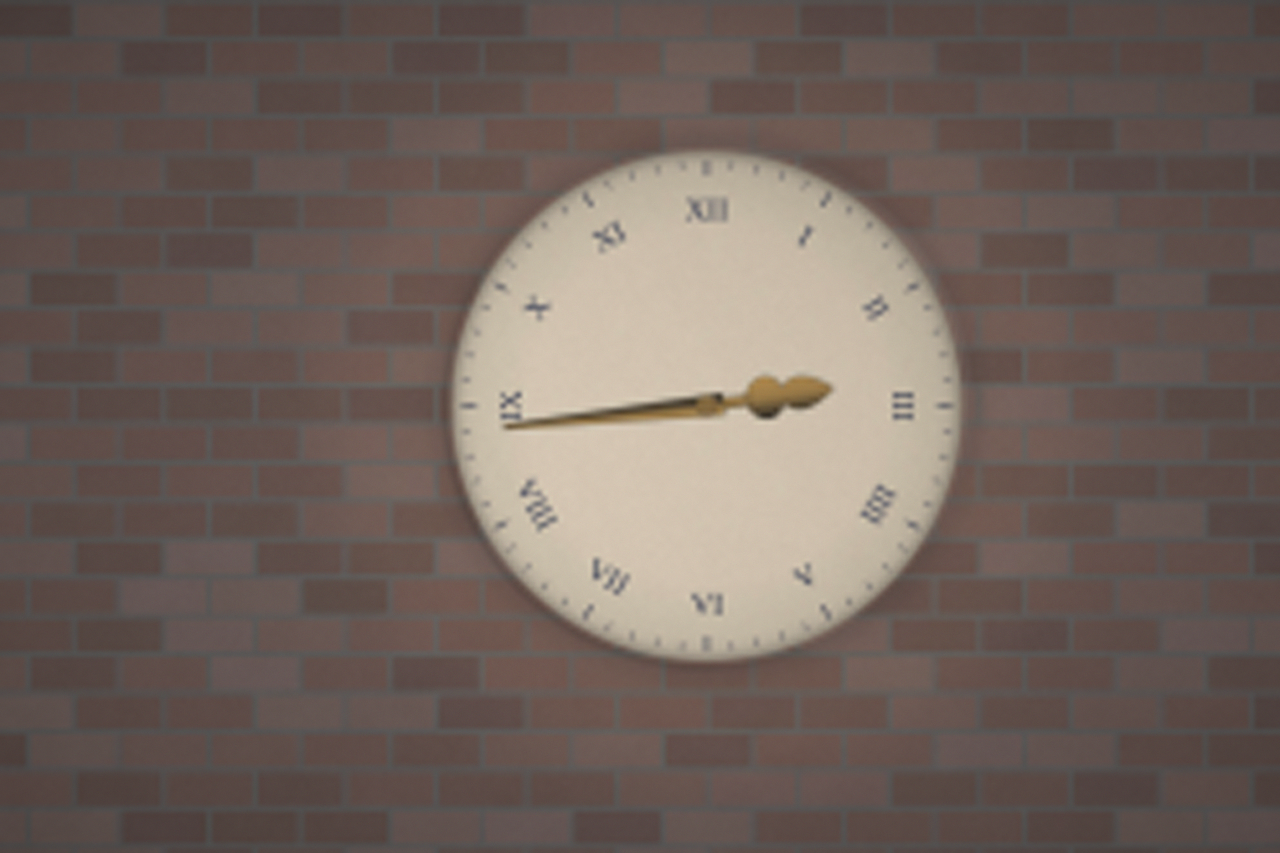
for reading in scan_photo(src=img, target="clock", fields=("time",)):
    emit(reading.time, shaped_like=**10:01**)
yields **2:44**
